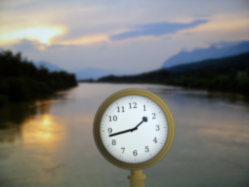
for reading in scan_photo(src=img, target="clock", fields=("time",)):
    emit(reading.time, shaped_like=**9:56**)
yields **1:43**
